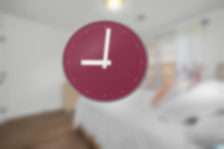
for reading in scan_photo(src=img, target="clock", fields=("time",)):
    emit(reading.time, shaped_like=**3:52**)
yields **9:01**
